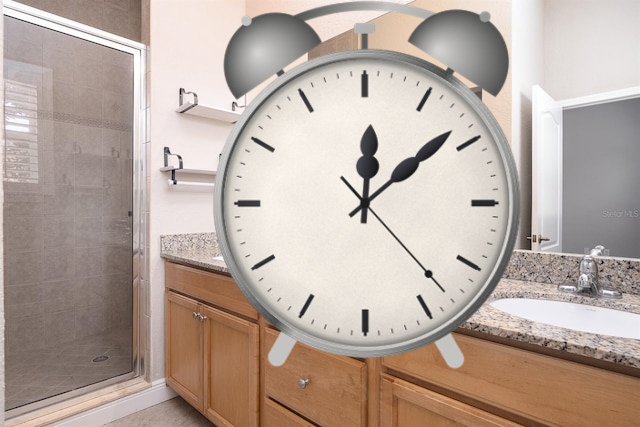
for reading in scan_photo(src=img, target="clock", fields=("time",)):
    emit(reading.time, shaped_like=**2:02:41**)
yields **12:08:23**
